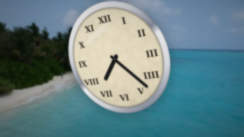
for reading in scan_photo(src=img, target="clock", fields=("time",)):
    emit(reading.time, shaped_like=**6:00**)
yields **7:23**
